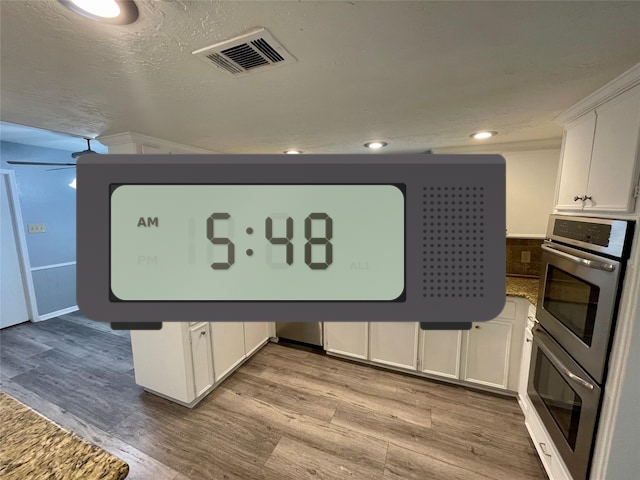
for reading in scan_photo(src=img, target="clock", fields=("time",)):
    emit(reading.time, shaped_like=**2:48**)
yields **5:48**
